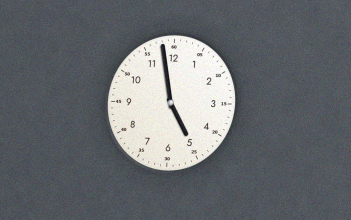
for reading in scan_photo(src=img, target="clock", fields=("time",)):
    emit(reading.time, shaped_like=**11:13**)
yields **4:58**
